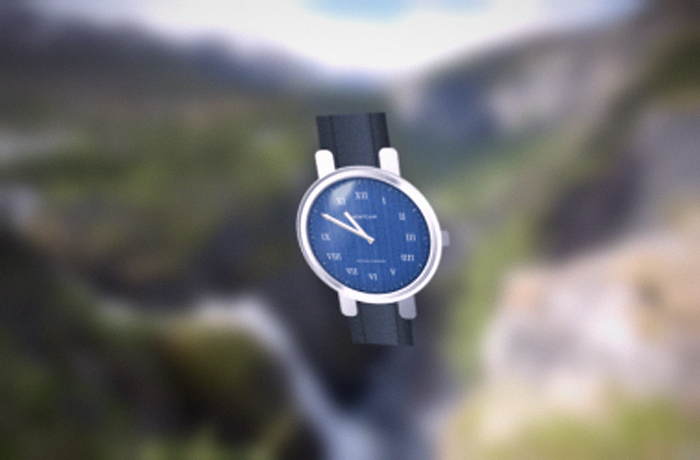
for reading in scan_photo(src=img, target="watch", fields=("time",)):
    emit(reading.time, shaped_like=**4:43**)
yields **10:50**
